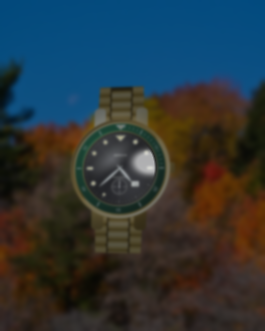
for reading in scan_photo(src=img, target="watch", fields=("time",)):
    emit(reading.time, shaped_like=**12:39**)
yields **4:38**
